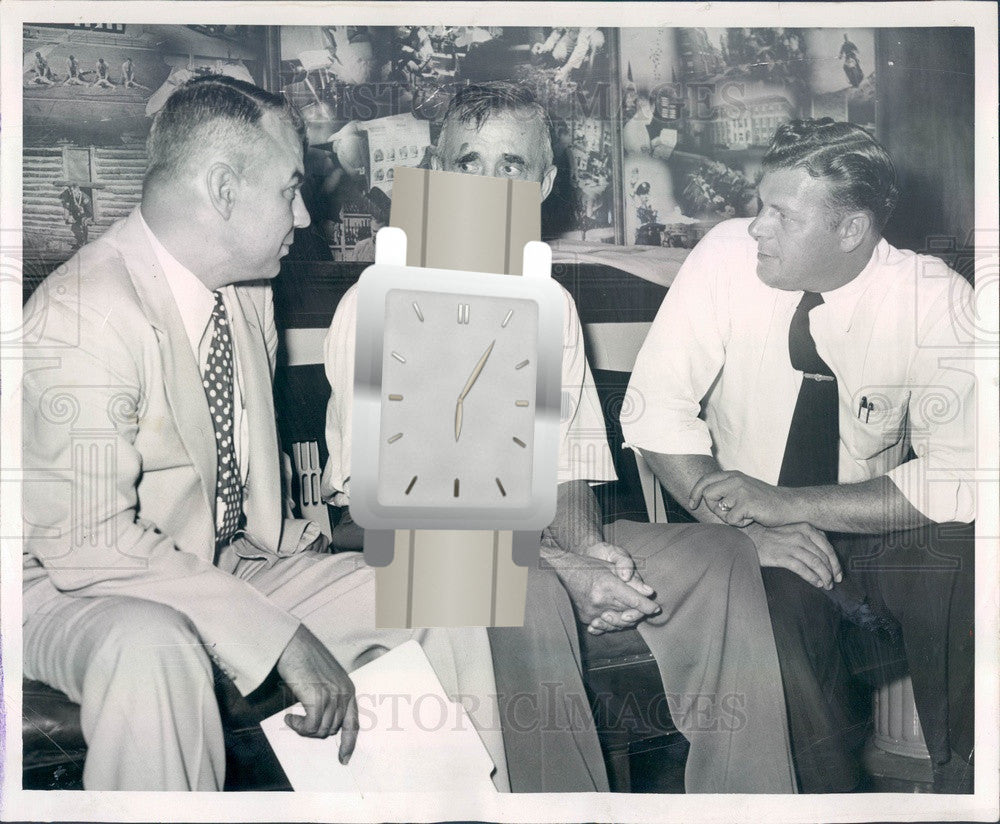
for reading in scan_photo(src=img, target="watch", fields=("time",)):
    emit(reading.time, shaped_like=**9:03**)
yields **6:05**
